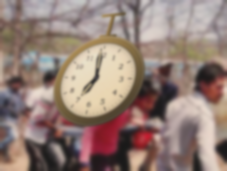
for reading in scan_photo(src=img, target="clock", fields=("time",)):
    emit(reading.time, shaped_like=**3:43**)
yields **6:59**
